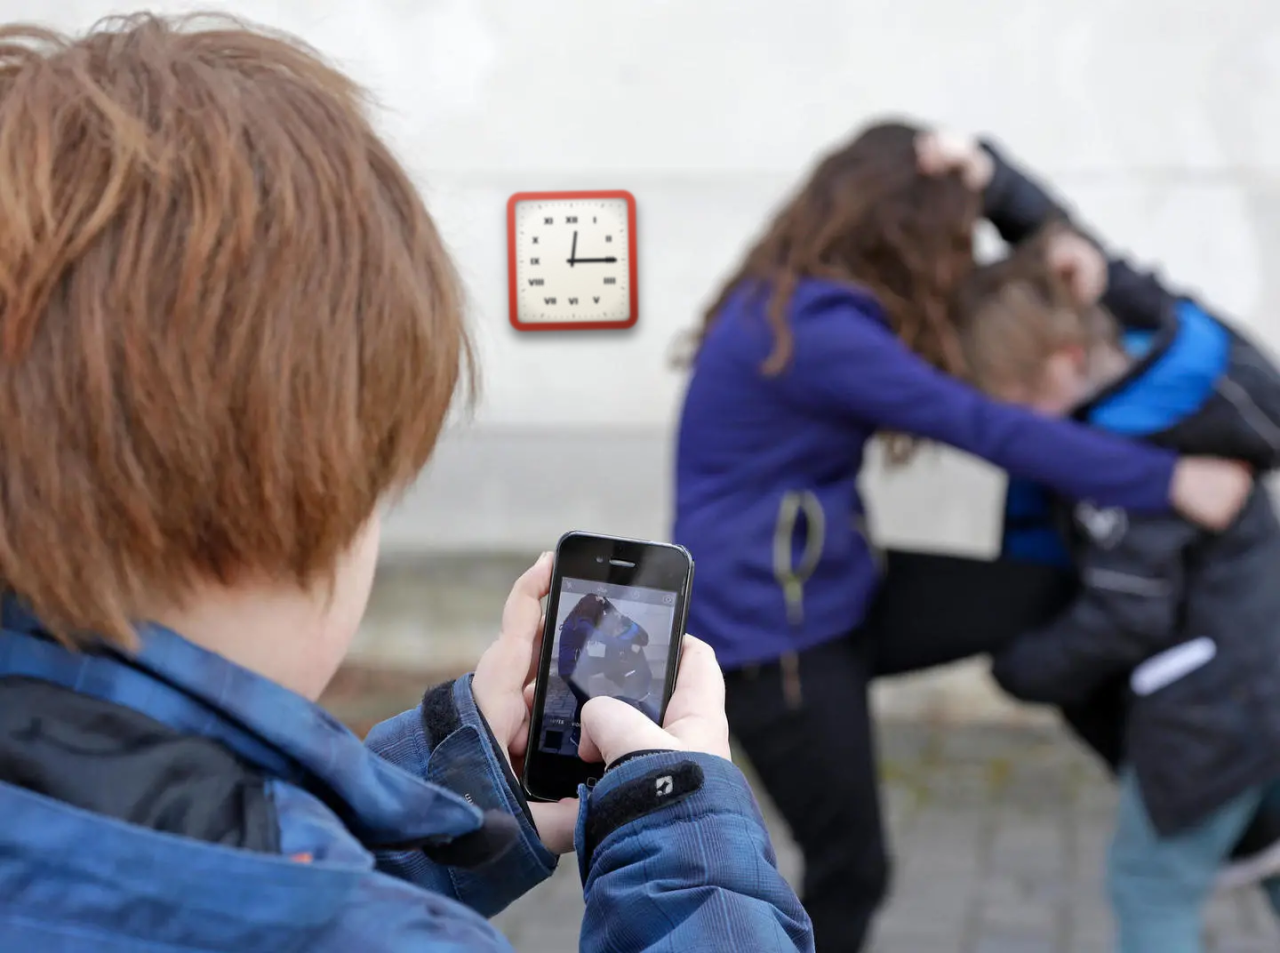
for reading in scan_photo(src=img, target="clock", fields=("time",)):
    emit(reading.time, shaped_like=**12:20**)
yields **12:15**
